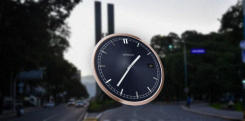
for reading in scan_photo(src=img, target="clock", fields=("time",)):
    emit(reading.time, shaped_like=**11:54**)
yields **1:37**
